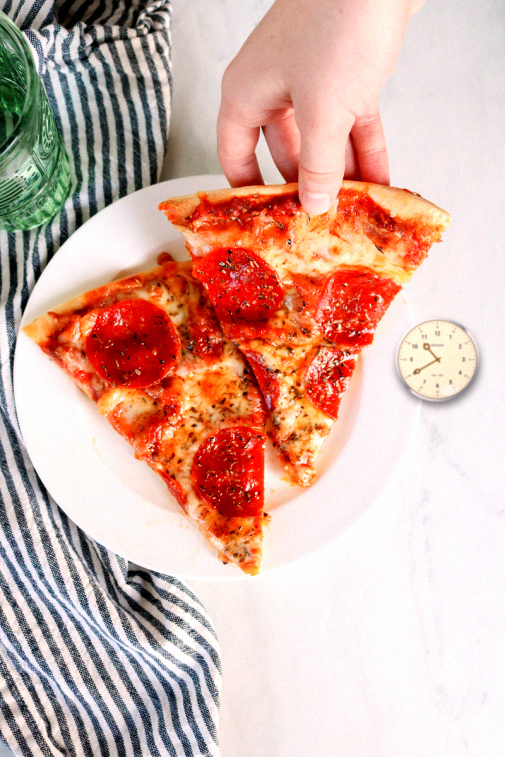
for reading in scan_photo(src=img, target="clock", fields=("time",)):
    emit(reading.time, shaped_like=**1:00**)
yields **10:40**
